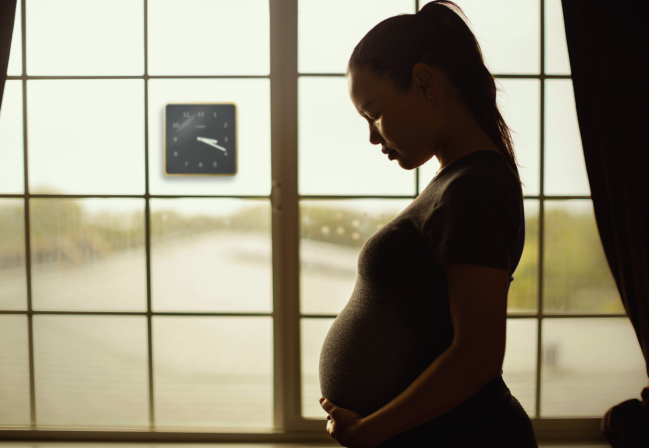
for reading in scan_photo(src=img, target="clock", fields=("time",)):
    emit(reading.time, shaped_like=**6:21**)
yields **3:19**
